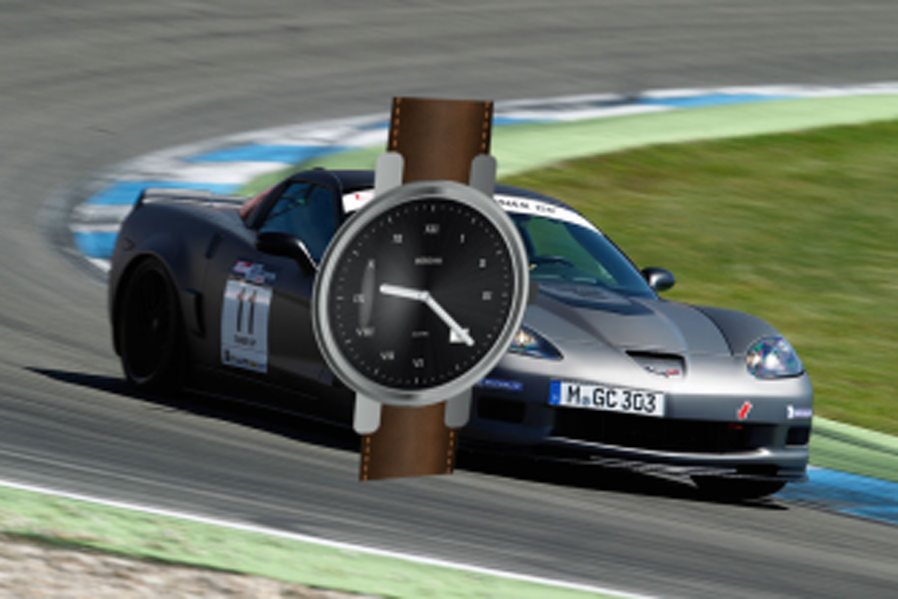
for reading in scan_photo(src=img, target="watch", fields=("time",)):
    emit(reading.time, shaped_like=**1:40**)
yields **9:22**
